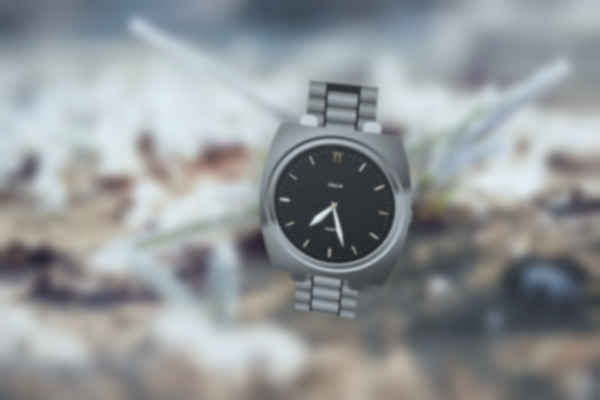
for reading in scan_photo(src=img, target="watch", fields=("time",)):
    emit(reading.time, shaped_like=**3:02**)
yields **7:27**
